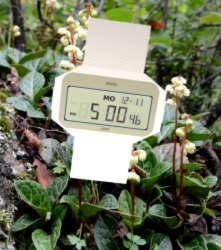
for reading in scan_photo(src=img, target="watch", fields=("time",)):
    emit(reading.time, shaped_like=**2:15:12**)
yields **5:00:46**
